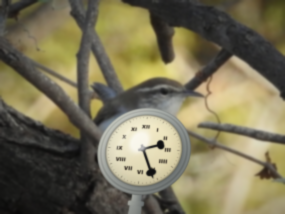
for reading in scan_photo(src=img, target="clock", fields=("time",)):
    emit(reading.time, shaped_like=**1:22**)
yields **2:26**
